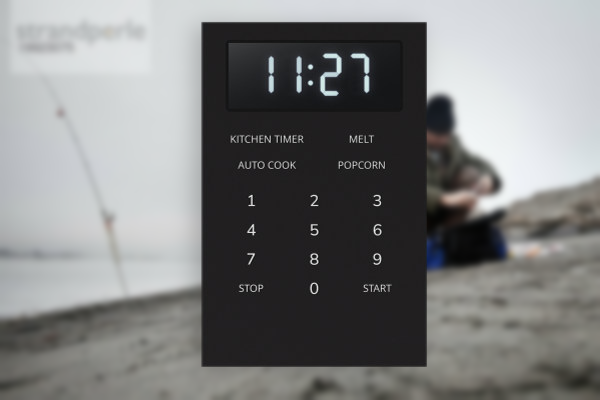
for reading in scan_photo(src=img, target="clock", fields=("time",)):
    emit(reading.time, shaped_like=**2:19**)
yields **11:27**
